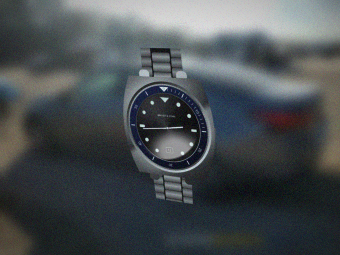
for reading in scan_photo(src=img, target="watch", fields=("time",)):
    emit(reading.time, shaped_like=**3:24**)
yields **2:44**
